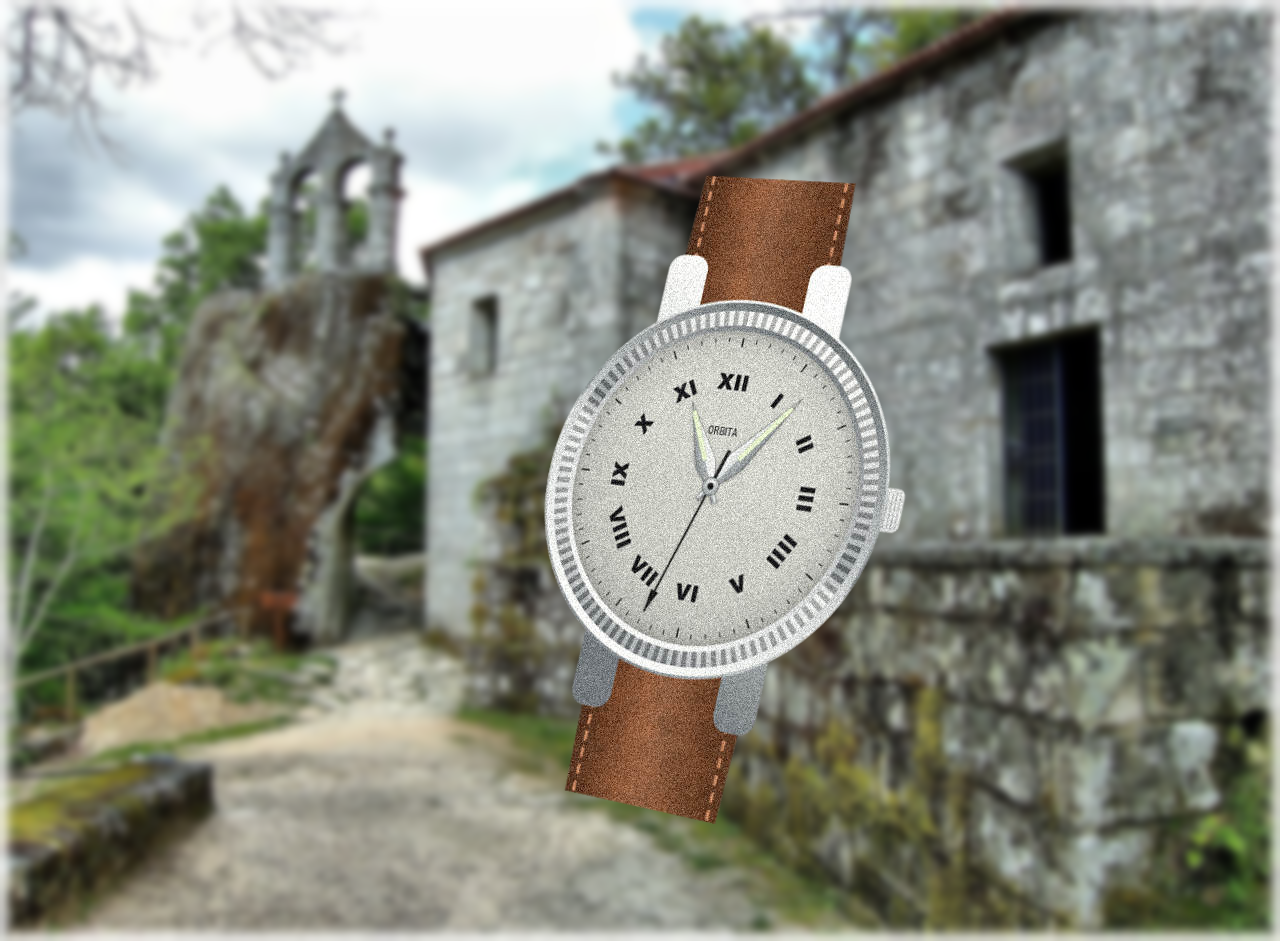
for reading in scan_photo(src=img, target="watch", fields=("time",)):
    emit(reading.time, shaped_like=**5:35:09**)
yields **11:06:33**
